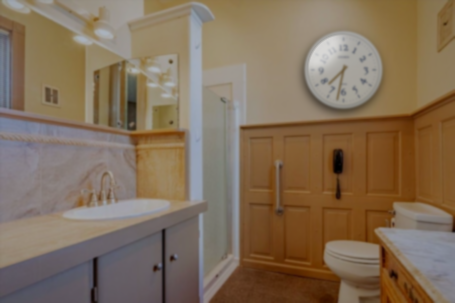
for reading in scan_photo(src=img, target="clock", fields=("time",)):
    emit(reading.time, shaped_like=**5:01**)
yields **7:32**
